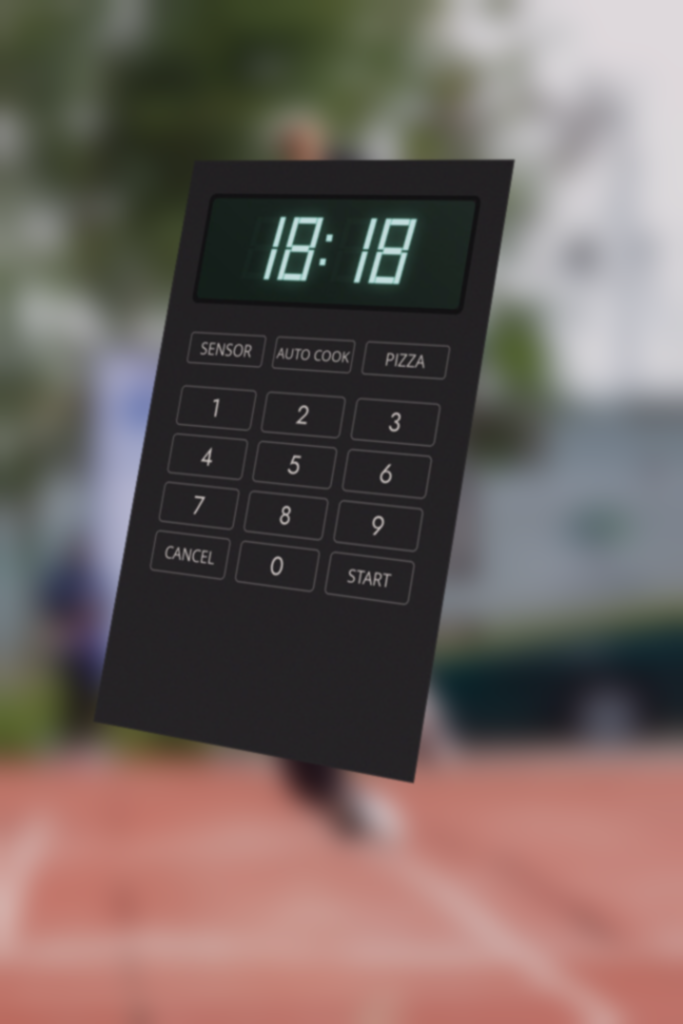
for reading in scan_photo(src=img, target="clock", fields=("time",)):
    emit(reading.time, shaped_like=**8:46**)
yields **18:18**
